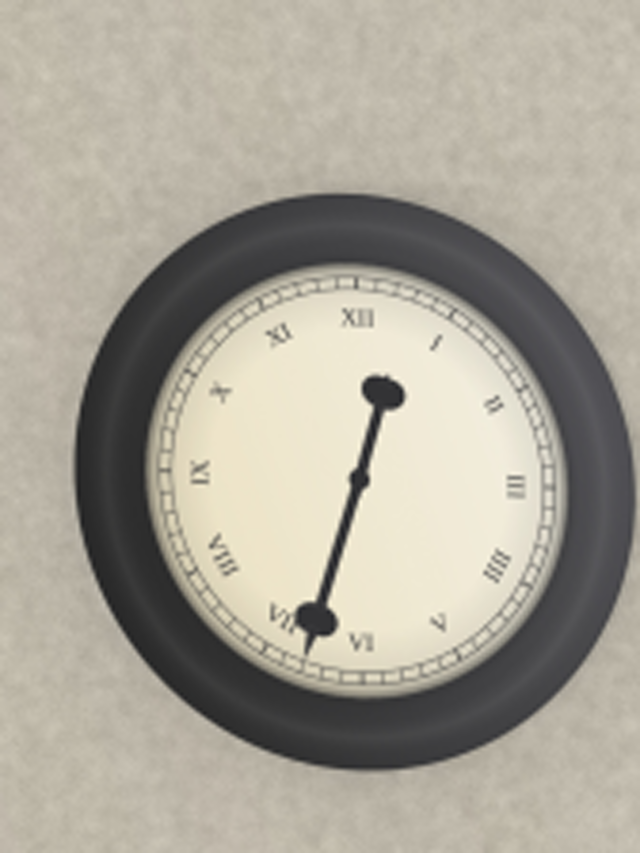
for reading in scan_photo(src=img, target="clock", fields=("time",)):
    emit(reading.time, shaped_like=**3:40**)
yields **12:33**
